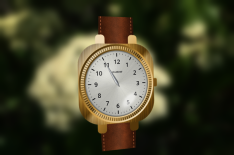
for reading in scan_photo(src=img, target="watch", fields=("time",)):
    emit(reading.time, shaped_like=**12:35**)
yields **10:55**
